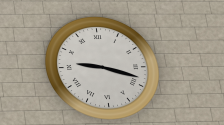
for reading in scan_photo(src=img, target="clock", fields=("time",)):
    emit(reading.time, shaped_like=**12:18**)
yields **9:18**
